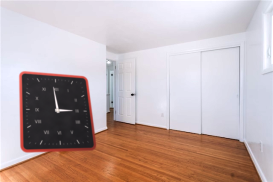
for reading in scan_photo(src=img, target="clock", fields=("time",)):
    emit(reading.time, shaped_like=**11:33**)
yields **2:59**
